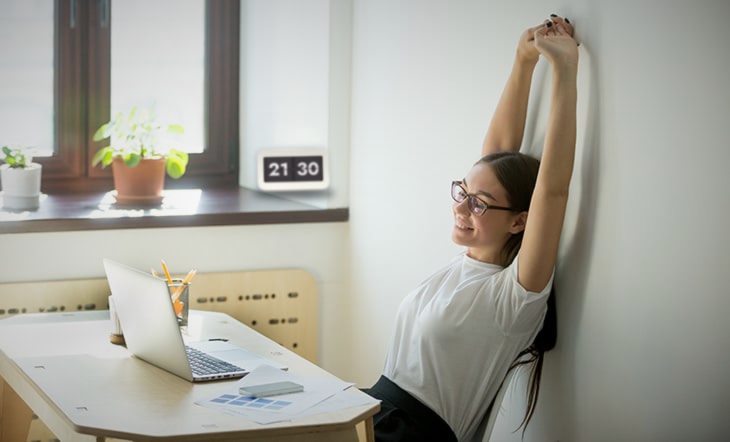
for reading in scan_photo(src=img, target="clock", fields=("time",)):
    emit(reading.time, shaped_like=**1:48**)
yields **21:30**
